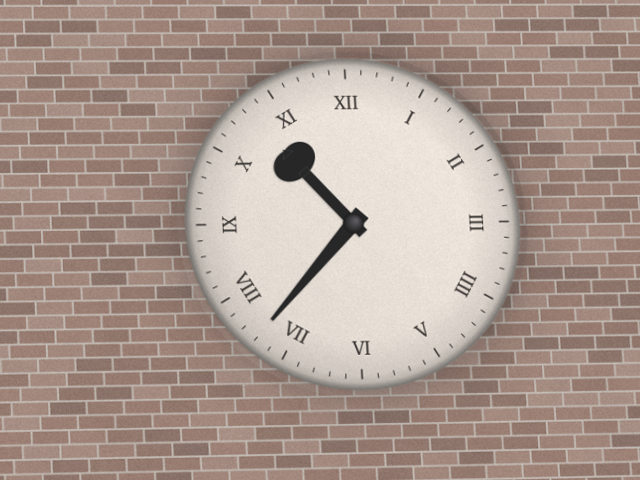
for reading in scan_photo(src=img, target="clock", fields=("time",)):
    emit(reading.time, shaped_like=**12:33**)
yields **10:37**
